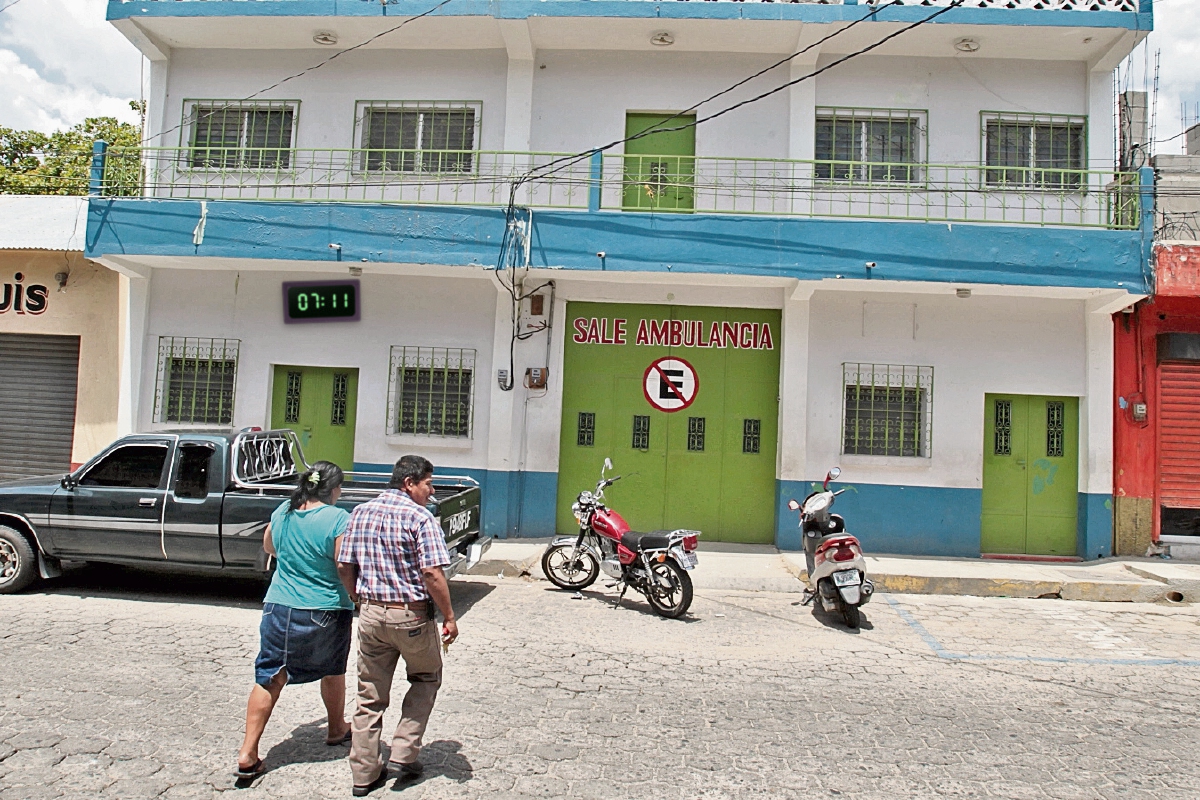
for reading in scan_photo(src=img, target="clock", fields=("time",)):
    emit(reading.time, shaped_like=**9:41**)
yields **7:11**
